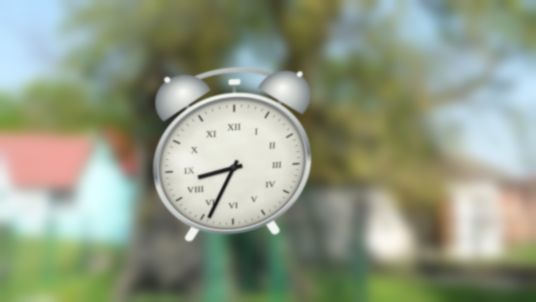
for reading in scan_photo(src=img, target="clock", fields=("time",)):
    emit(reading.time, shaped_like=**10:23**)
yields **8:34**
